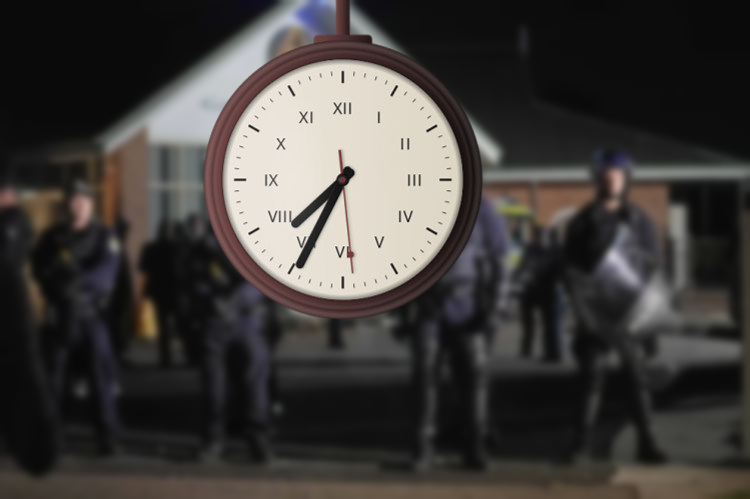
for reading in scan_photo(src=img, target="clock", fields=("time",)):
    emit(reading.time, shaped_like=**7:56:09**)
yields **7:34:29**
